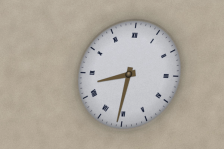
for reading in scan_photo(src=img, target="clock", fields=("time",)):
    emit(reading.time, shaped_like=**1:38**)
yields **8:31**
